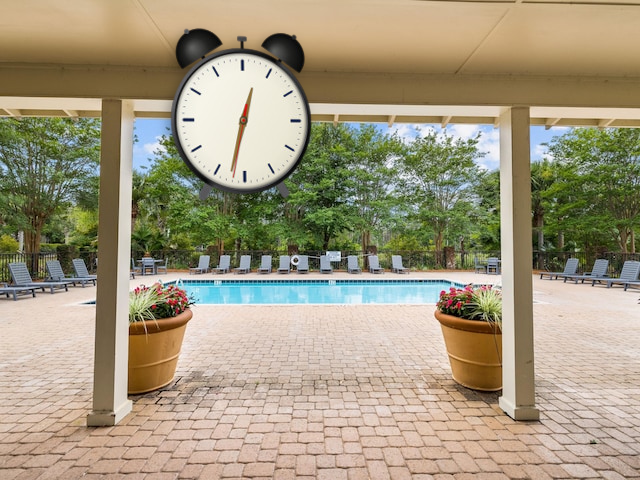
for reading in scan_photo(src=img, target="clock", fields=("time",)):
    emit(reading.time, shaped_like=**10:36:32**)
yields **12:32:32**
